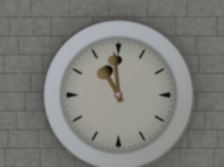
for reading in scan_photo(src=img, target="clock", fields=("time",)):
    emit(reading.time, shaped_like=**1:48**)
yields **10:59**
